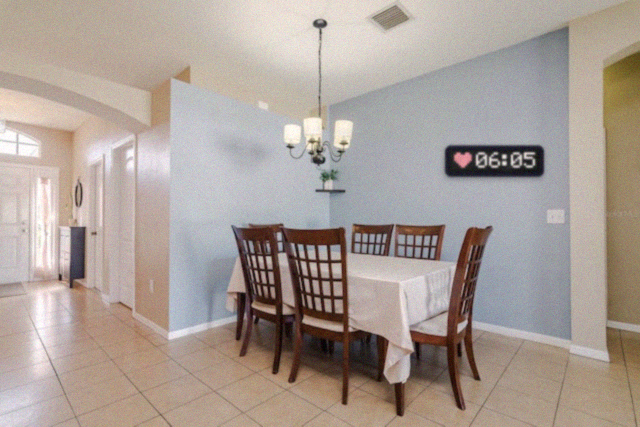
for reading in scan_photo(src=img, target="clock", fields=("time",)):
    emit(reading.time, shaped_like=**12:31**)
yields **6:05**
